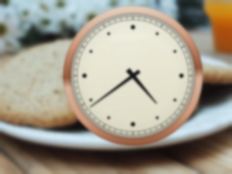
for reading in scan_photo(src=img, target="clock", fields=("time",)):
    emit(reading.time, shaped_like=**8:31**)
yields **4:39**
